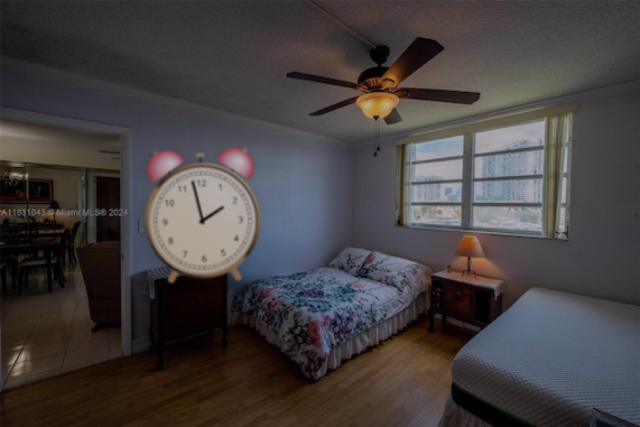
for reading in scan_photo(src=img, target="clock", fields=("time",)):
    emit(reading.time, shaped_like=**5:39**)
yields **1:58**
